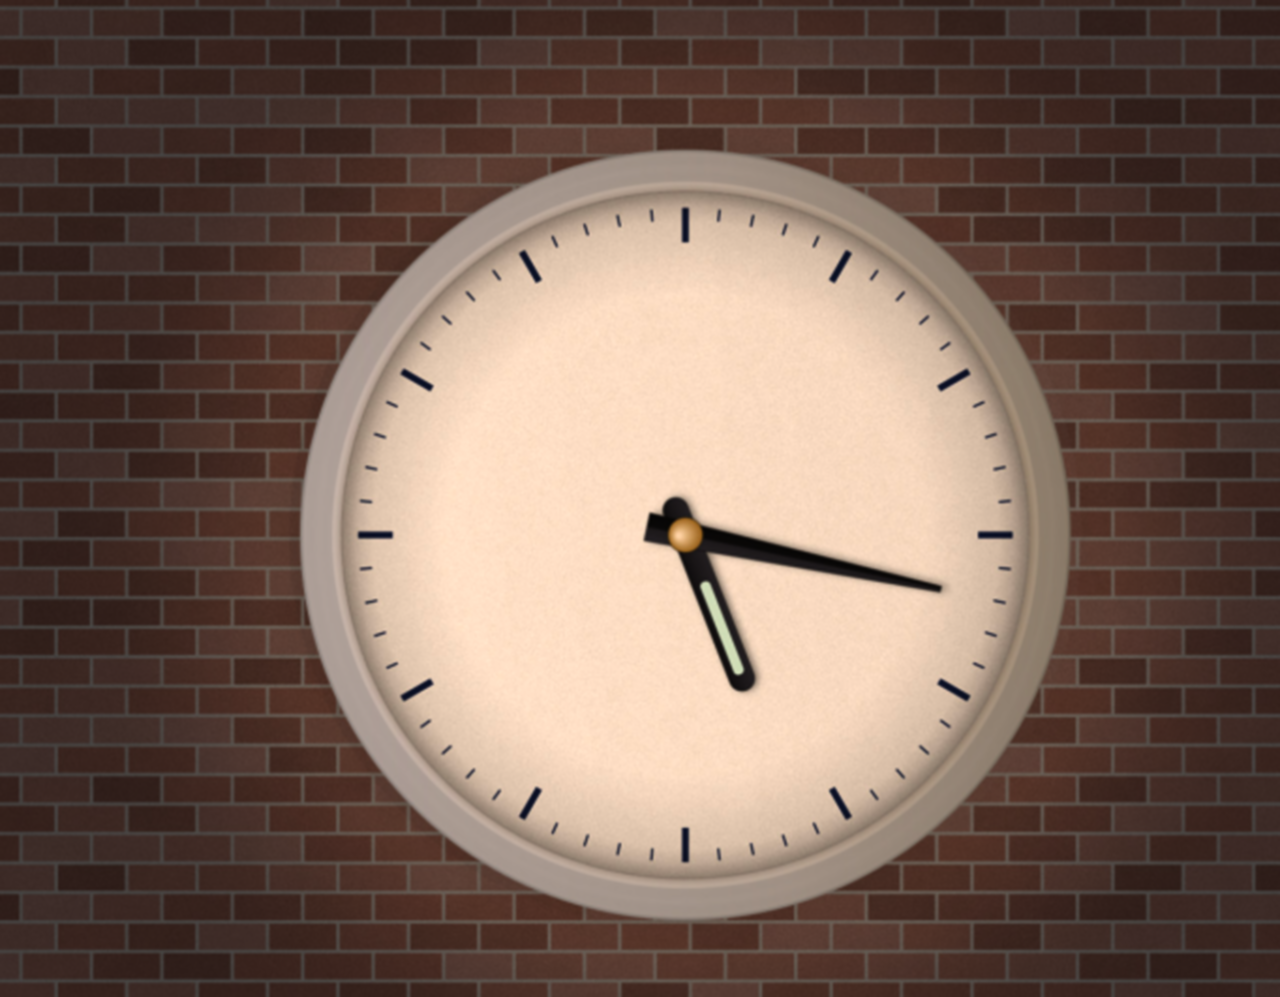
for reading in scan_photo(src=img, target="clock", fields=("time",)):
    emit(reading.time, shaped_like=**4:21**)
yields **5:17**
